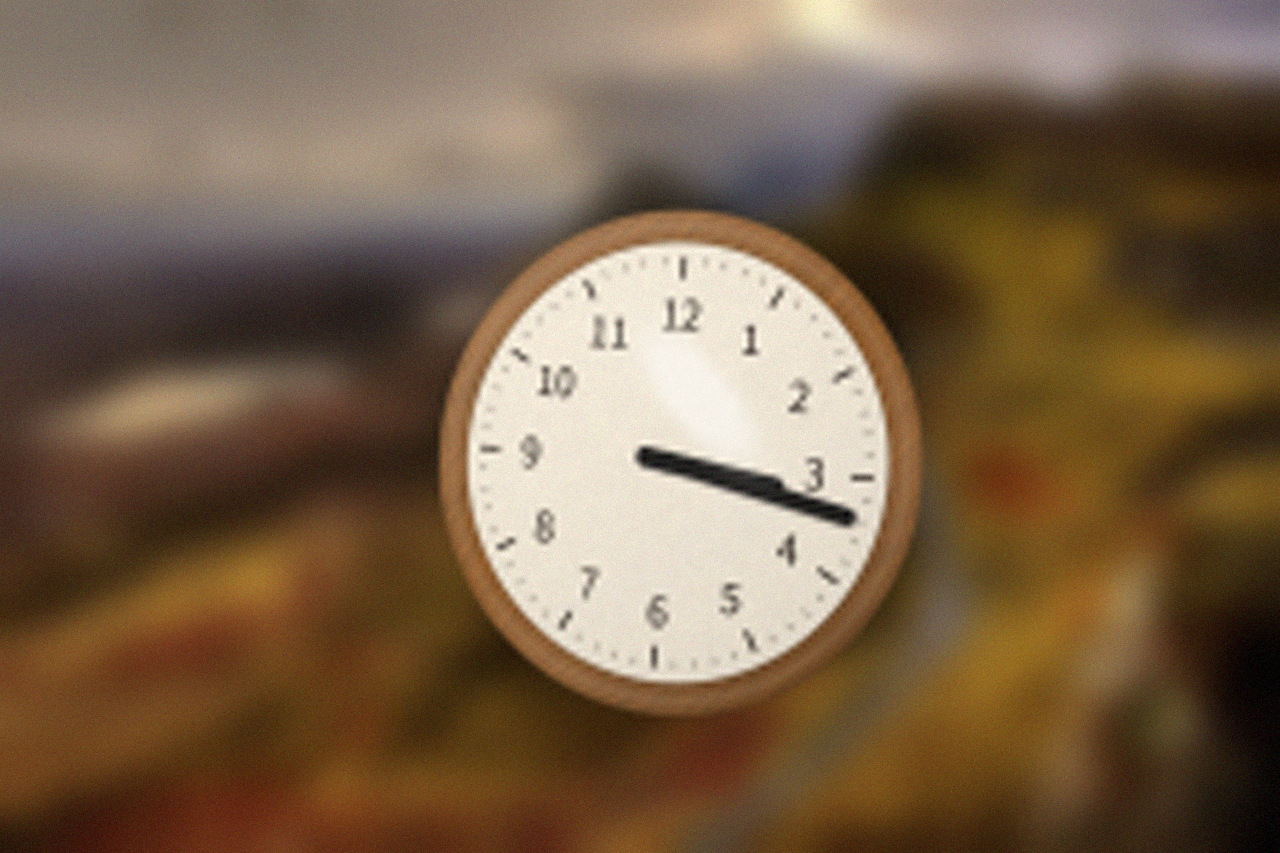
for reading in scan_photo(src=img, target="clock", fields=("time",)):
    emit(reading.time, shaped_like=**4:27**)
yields **3:17**
